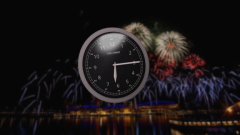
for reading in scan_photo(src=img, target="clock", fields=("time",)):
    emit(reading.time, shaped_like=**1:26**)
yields **6:15**
